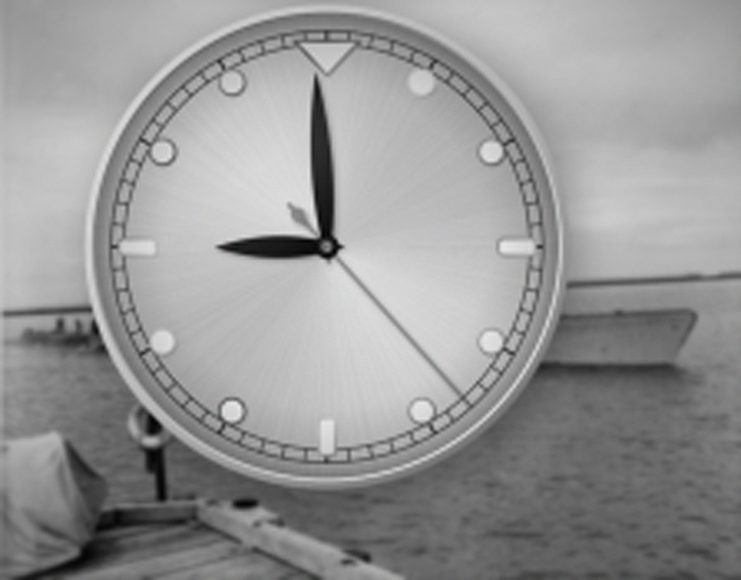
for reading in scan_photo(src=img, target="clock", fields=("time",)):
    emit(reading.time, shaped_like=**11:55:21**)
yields **8:59:23**
